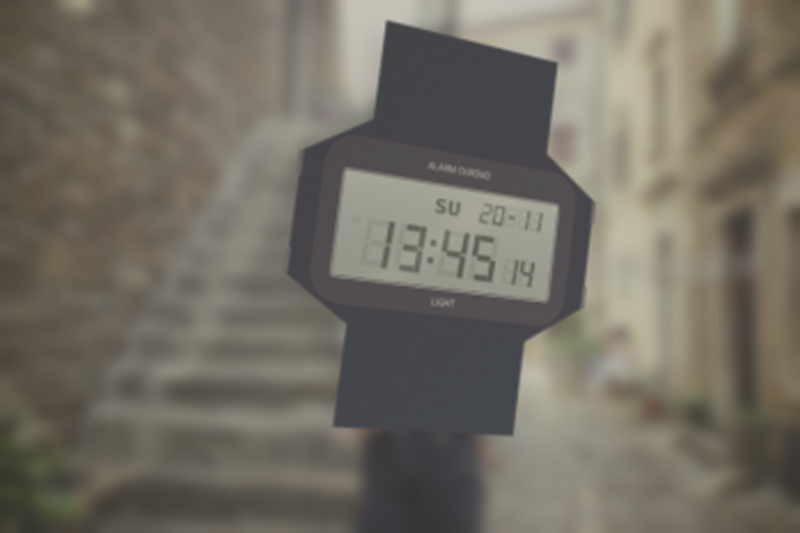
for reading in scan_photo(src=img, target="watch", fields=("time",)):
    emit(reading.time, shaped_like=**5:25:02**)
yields **13:45:14**
